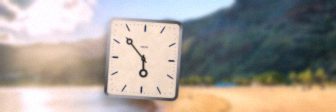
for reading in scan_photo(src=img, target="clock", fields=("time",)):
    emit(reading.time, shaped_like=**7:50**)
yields **5:53**
